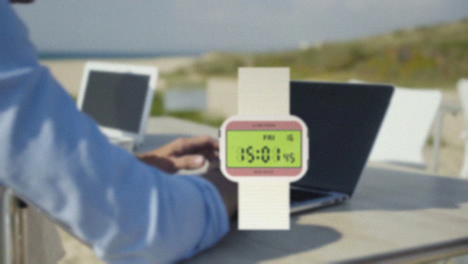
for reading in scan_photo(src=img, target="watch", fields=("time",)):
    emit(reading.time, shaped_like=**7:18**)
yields **15:01**
